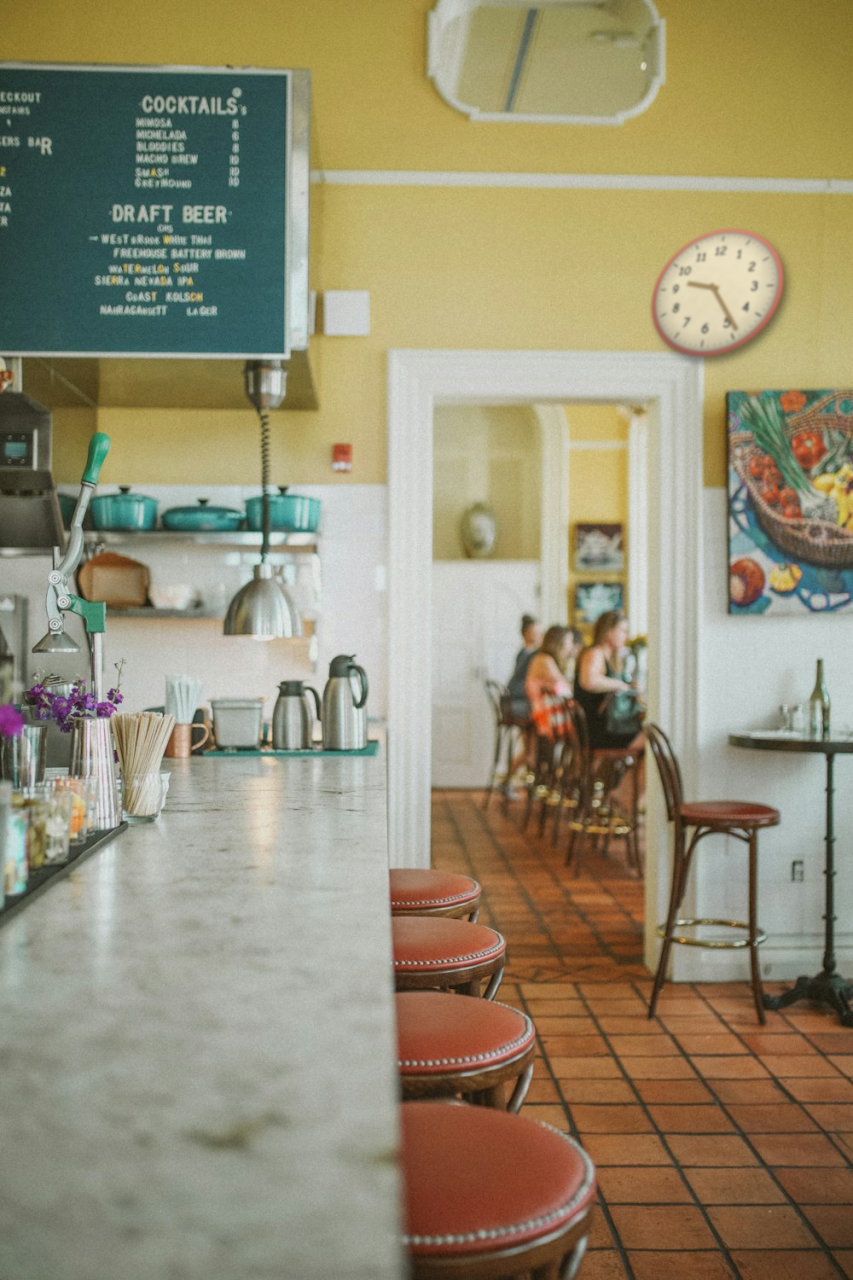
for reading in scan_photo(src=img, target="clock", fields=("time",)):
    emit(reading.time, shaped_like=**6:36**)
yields **9:24**
